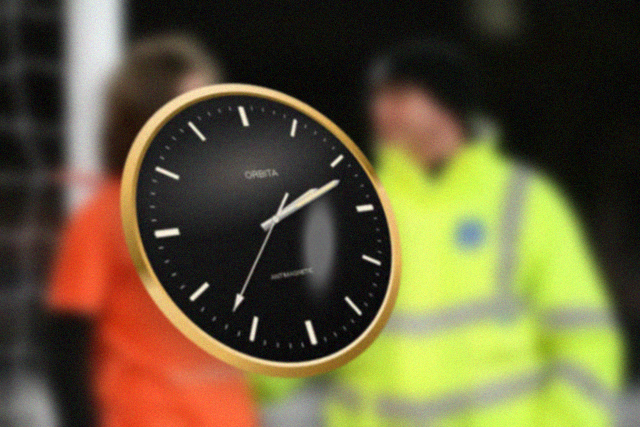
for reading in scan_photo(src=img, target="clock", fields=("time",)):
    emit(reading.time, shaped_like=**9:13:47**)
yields **2:11:37**
